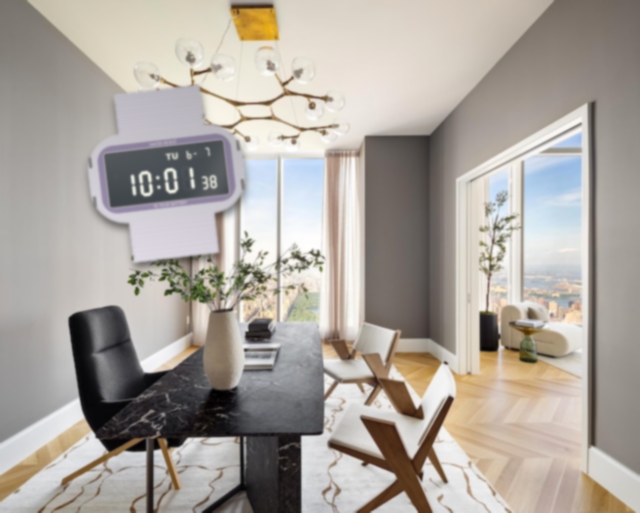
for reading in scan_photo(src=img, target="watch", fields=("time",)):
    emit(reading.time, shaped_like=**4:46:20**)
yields **10:01:38**
